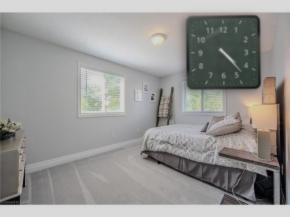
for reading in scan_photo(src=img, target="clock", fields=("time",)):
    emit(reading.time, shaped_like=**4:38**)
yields **4:23**
